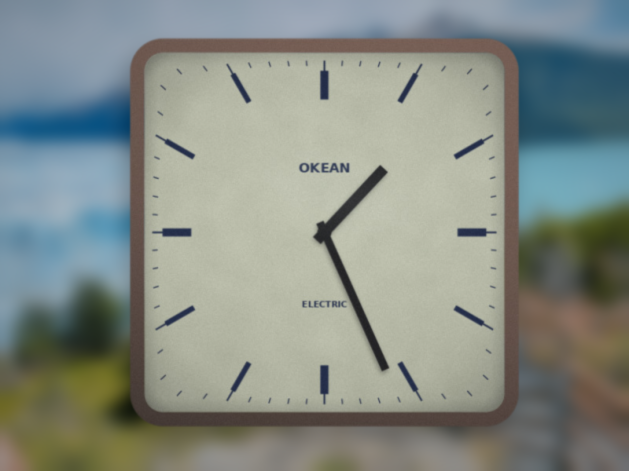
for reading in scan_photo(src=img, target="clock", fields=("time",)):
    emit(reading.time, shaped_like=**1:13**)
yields **1:26**
